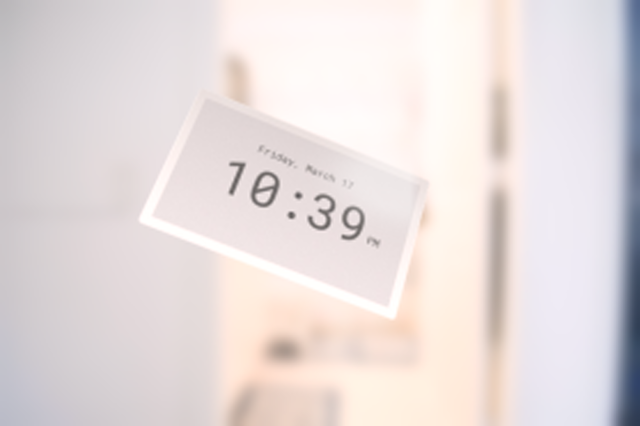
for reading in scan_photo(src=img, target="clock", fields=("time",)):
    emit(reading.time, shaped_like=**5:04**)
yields **10:39**
